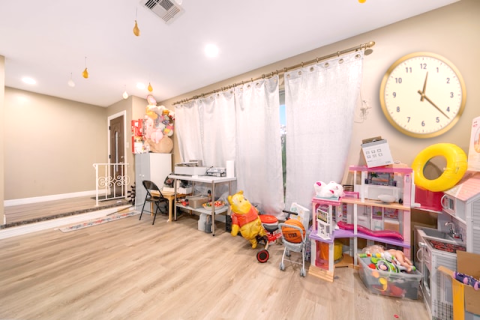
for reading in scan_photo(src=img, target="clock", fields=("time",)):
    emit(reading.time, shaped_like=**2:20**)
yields **12:22**
